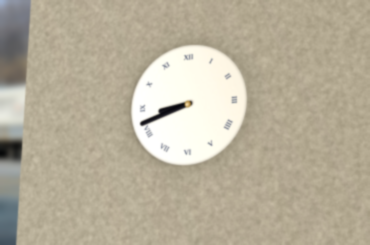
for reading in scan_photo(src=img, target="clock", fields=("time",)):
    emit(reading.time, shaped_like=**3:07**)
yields **8:42**
